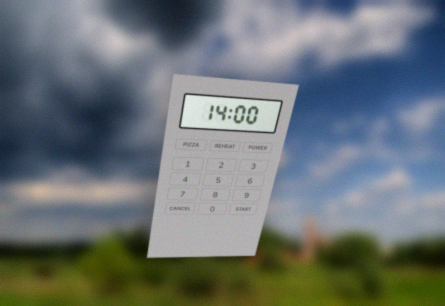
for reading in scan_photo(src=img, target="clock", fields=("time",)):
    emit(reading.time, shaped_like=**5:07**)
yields **14:00**
